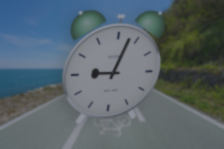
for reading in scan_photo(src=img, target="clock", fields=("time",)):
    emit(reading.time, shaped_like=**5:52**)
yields **9:03**
